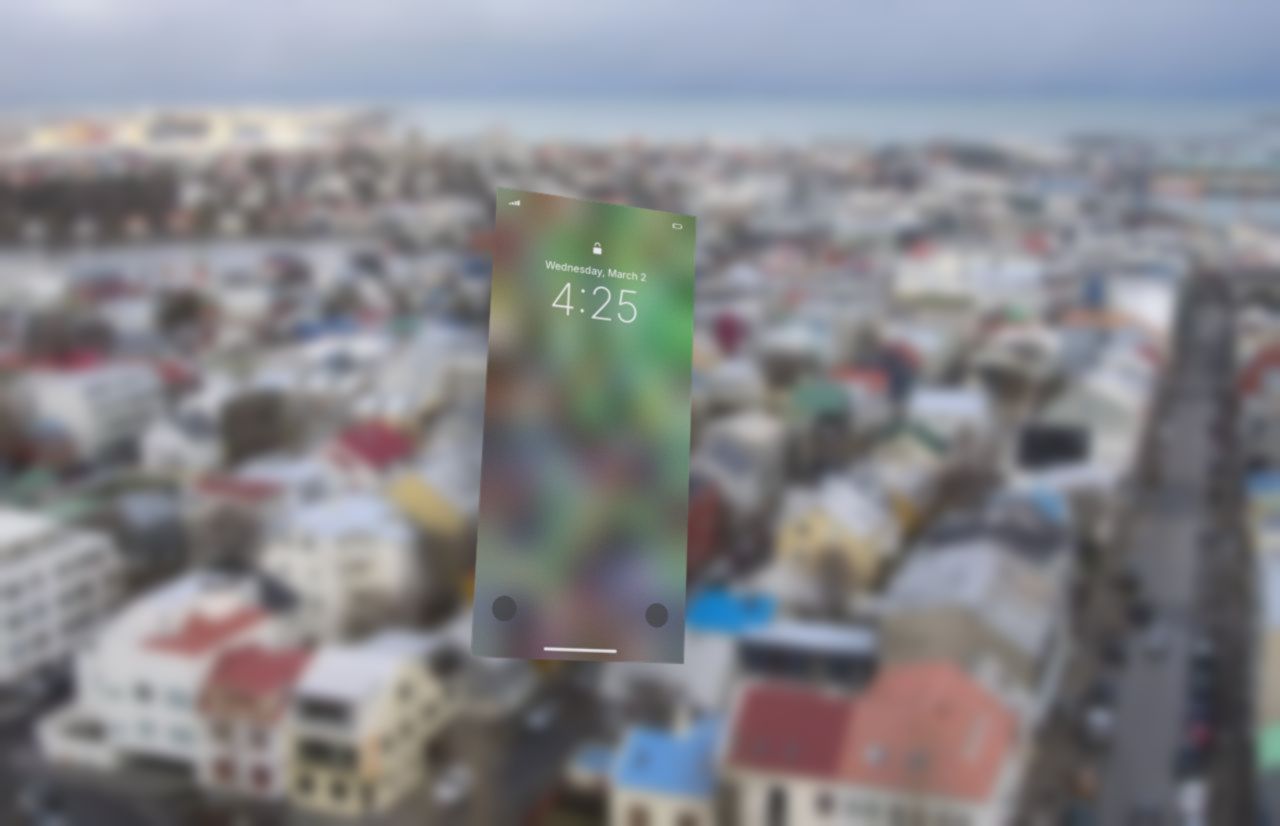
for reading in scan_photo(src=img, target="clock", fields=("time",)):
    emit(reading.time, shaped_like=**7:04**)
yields **4:25**
